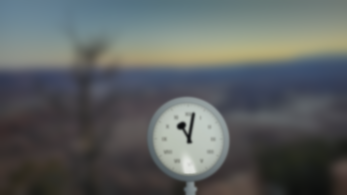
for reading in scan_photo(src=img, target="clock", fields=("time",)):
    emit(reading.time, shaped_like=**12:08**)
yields **11:02**
